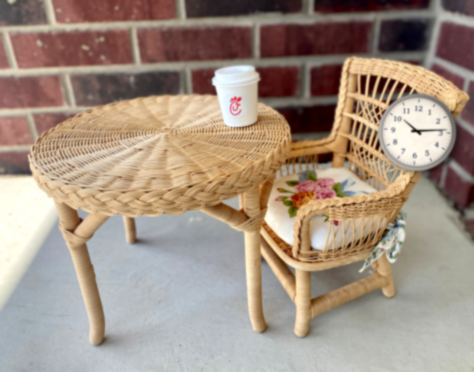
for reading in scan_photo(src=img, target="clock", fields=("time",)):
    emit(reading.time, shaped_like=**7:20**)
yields **10:14**
